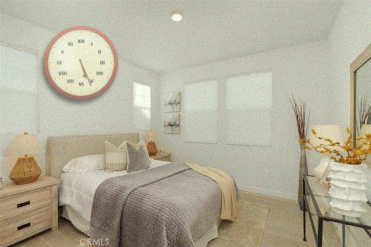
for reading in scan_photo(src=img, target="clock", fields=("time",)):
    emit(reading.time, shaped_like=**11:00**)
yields **5:26**
